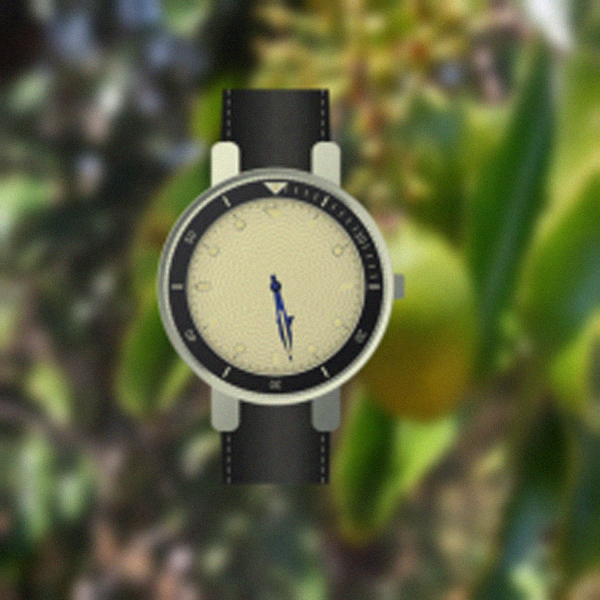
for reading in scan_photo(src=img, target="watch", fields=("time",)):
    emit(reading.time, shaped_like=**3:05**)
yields **5:28**
